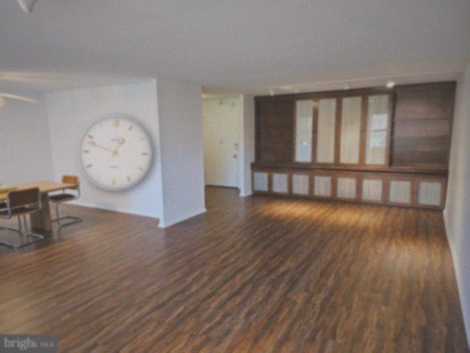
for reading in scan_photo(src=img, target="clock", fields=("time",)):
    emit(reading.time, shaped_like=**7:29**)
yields **12:48**
